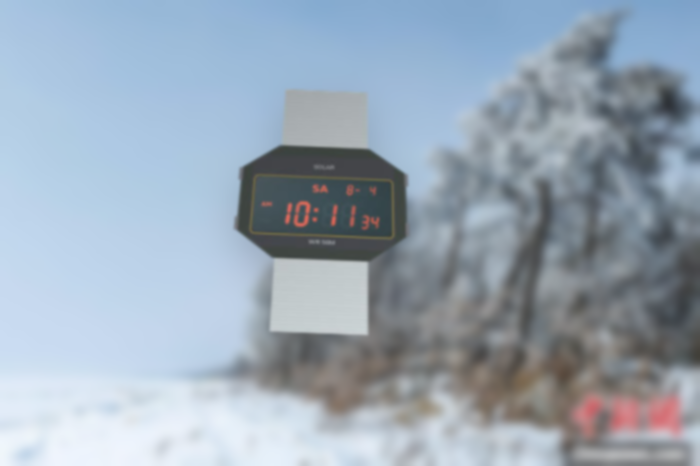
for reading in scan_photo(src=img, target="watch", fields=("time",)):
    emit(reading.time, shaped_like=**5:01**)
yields **10:11**
